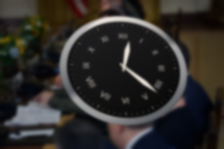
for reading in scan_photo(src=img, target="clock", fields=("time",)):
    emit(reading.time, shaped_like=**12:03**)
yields **12:22**
